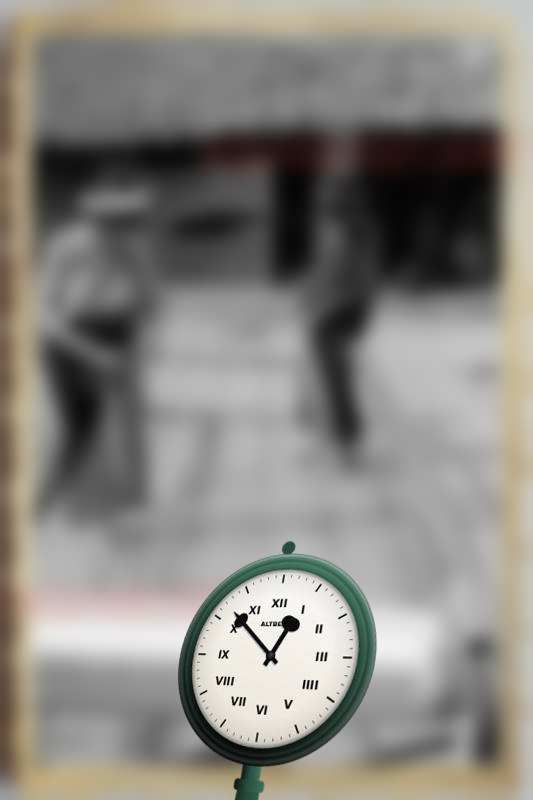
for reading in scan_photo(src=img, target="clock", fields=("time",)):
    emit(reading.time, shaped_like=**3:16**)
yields **12:52**
